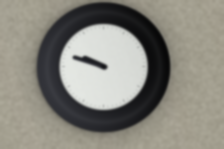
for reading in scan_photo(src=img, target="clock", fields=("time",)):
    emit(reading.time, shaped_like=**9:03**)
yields **9:48**
